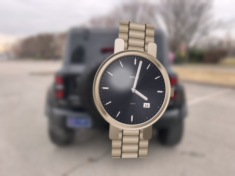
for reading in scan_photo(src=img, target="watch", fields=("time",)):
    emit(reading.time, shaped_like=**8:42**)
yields **4:02**
